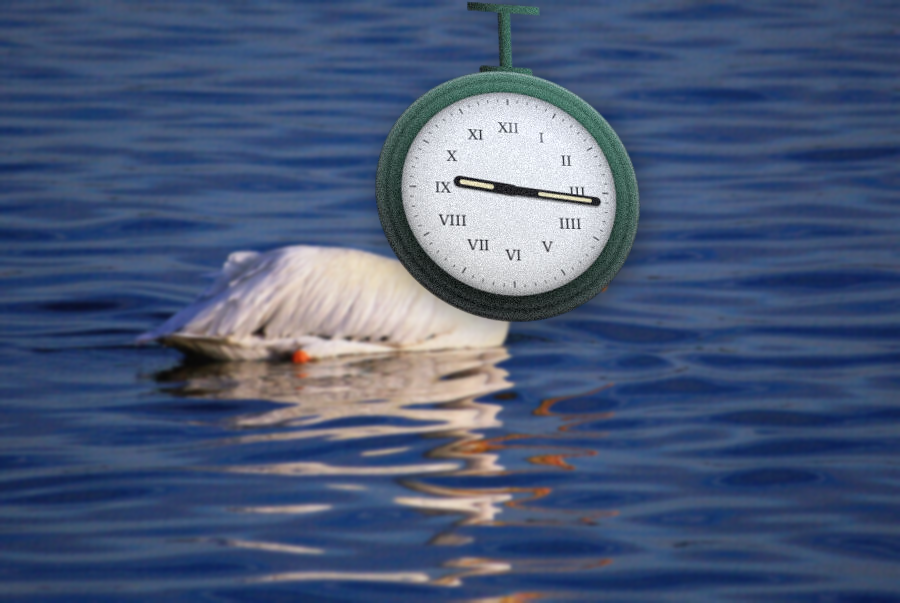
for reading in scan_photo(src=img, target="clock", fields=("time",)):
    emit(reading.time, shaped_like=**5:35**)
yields **9:16**
